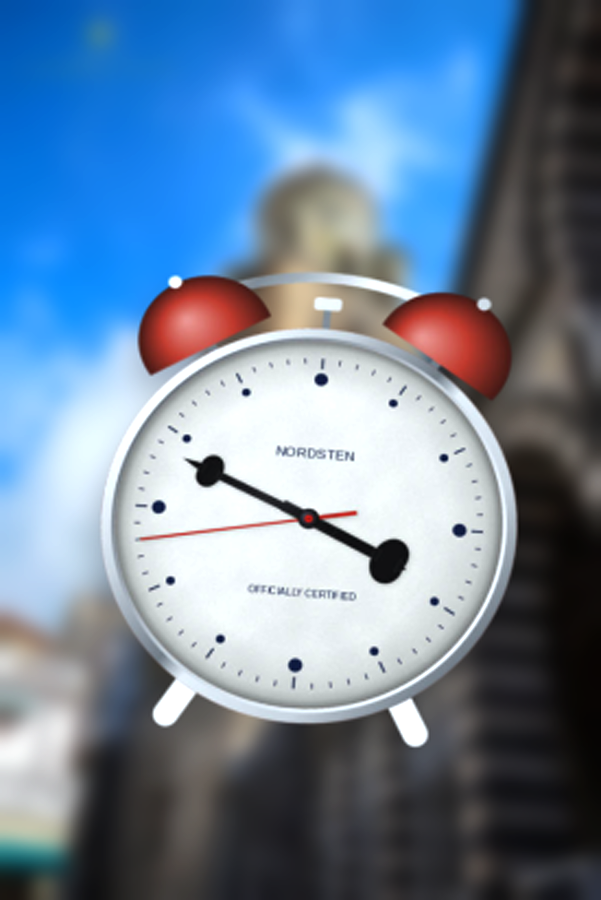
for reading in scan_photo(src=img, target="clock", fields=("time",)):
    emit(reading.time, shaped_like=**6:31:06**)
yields **3:48:43**
